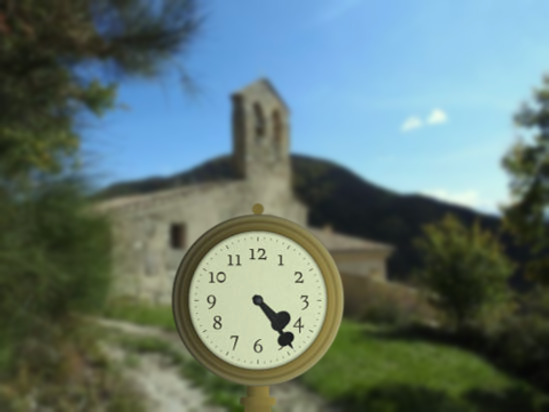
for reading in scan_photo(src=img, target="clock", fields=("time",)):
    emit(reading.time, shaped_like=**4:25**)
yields **4:24**
